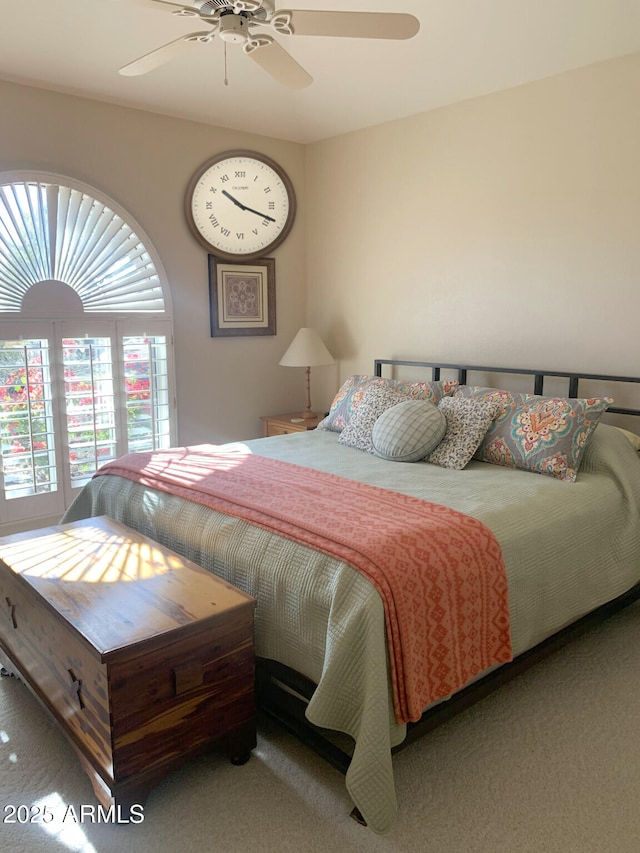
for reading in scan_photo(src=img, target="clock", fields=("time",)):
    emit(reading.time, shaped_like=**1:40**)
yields **10:19**
